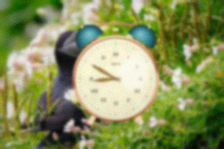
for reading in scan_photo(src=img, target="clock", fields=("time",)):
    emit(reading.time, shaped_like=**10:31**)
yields **8:50**
